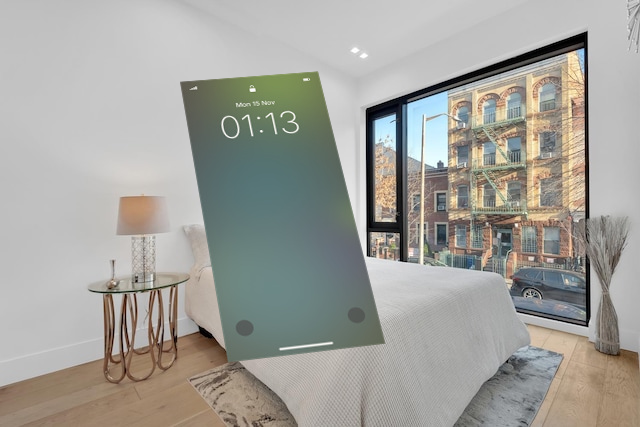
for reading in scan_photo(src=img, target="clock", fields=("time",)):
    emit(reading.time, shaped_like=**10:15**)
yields **1:13**
